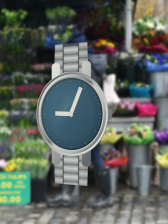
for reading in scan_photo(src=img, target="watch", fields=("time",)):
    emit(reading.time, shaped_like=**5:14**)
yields **9:04**
